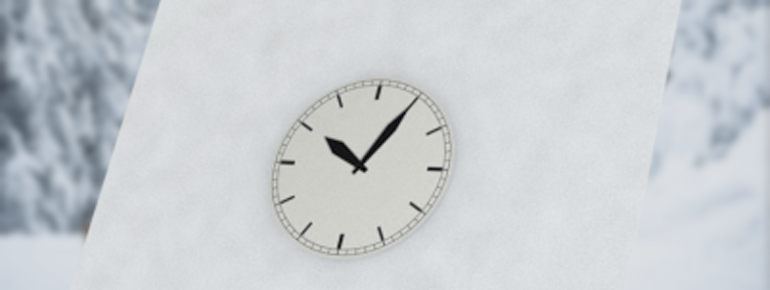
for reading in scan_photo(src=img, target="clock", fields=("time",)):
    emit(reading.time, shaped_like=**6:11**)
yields **10:05**
